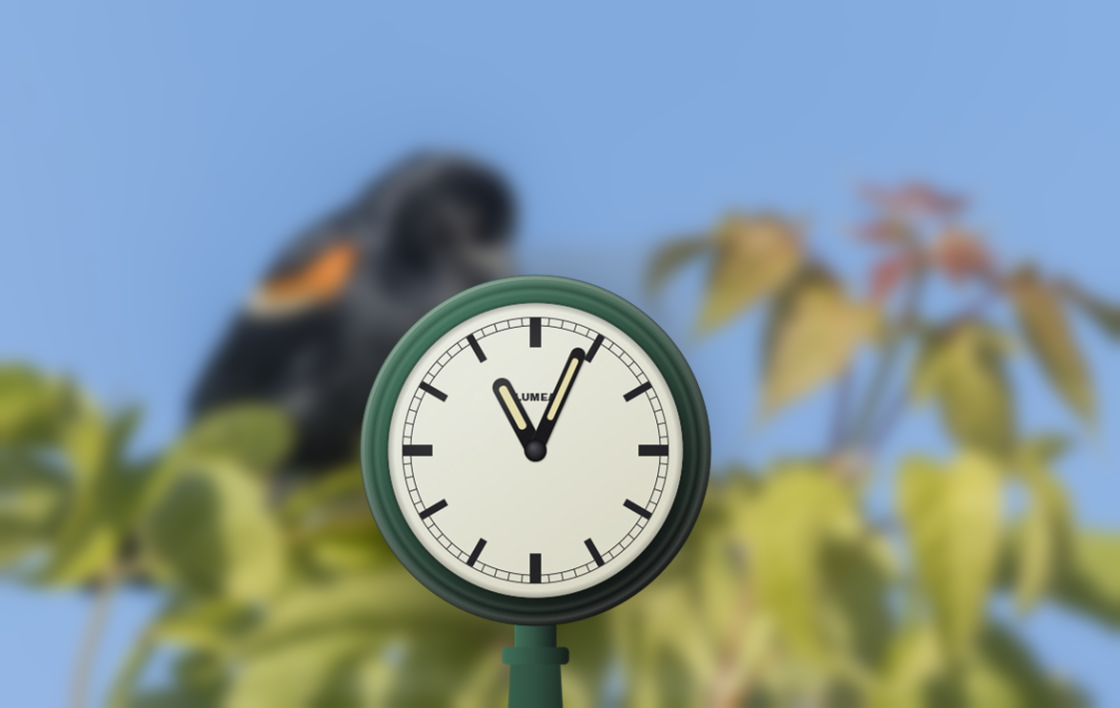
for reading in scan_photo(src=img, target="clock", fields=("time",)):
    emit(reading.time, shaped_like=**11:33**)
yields **11:04**
